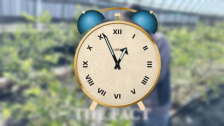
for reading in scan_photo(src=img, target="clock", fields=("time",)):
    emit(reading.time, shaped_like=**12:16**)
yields **12:56**
